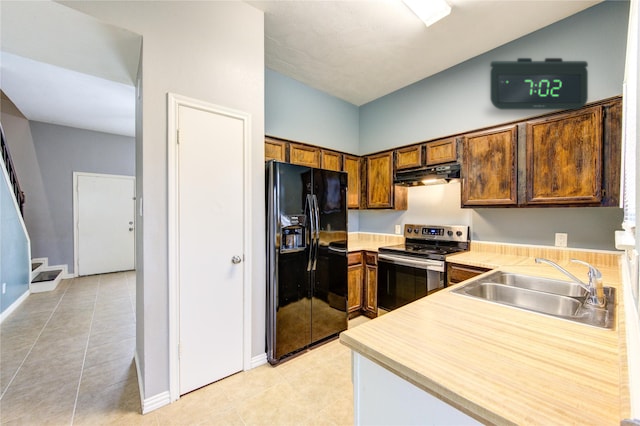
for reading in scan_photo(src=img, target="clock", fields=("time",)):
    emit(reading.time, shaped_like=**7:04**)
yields **7:02**
